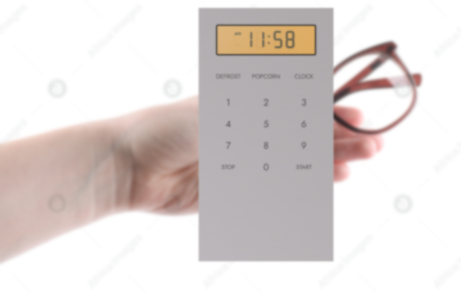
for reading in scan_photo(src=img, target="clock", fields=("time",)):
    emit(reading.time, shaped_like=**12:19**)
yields **11:58**
